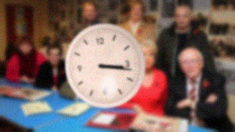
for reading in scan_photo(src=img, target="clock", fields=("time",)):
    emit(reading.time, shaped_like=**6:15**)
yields **3:17**
